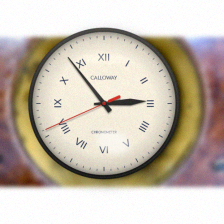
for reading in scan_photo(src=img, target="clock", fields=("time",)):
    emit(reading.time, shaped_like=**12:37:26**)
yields **2:53:41**
